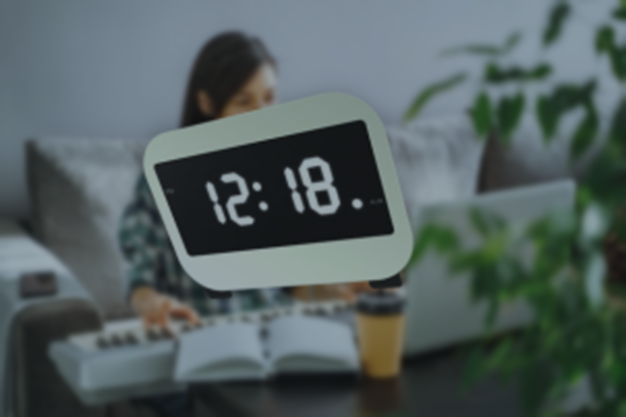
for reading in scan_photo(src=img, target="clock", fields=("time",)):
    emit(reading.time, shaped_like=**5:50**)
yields **12:18**
